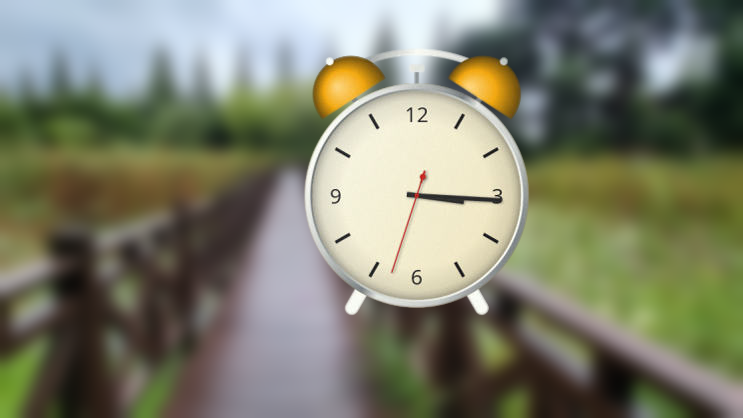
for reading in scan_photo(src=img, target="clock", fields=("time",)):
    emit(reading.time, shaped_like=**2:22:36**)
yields **3:15:33**
